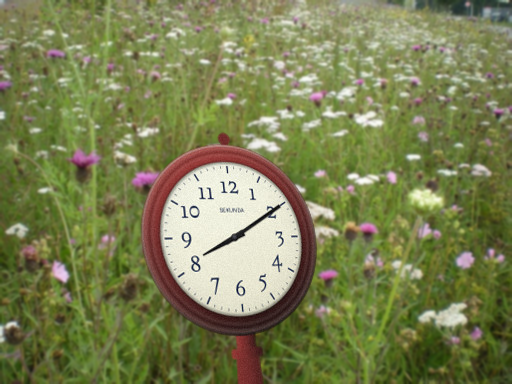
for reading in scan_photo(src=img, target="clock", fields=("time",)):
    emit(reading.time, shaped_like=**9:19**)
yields **8:10**
